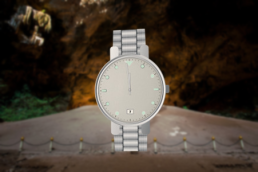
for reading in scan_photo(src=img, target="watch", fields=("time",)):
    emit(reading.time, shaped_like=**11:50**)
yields **11:59**
